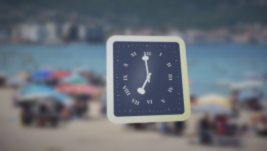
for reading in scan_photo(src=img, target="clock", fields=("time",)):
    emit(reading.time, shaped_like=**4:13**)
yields **6:59**
